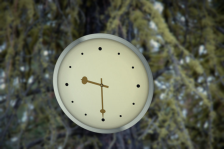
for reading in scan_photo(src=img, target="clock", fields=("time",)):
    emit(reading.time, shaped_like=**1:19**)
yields **9:30**
